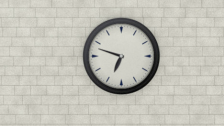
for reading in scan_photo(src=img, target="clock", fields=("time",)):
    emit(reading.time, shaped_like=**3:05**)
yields **6:48**
